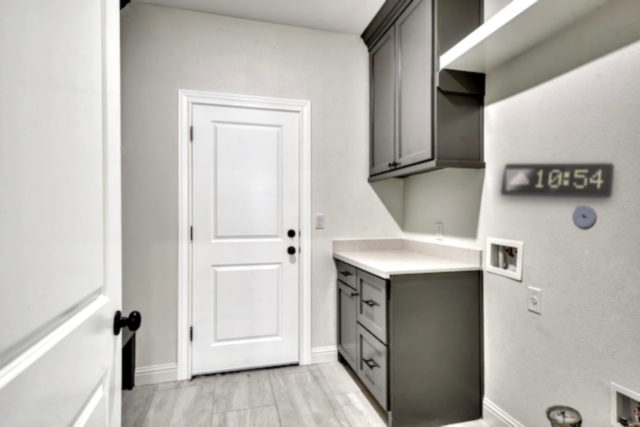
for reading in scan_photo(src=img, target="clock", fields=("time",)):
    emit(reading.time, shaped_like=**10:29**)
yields **10:54**
